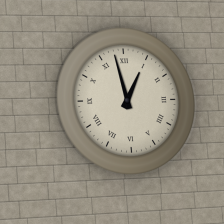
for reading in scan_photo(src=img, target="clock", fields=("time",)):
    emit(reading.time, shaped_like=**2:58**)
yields **12:58**
